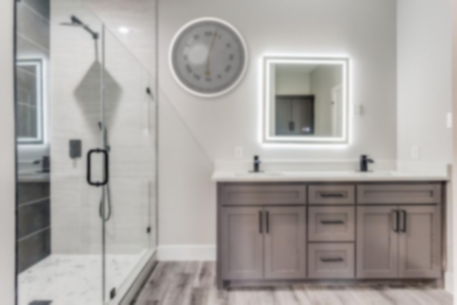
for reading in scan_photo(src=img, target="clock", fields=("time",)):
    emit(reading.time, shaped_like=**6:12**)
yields **6:03**
